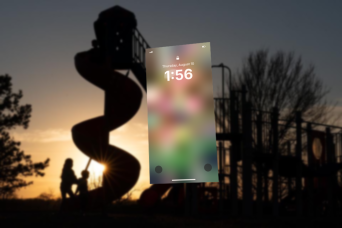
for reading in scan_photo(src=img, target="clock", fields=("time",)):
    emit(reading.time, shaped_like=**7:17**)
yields **1:56**
